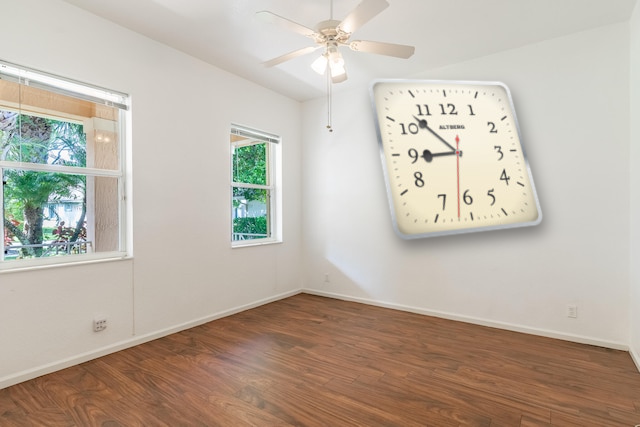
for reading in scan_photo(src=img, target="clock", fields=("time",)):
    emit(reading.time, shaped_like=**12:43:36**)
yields **8:52:32**
